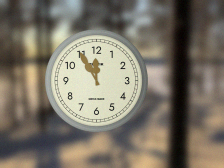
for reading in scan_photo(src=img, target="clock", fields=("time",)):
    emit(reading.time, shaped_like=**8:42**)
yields **11:55**
